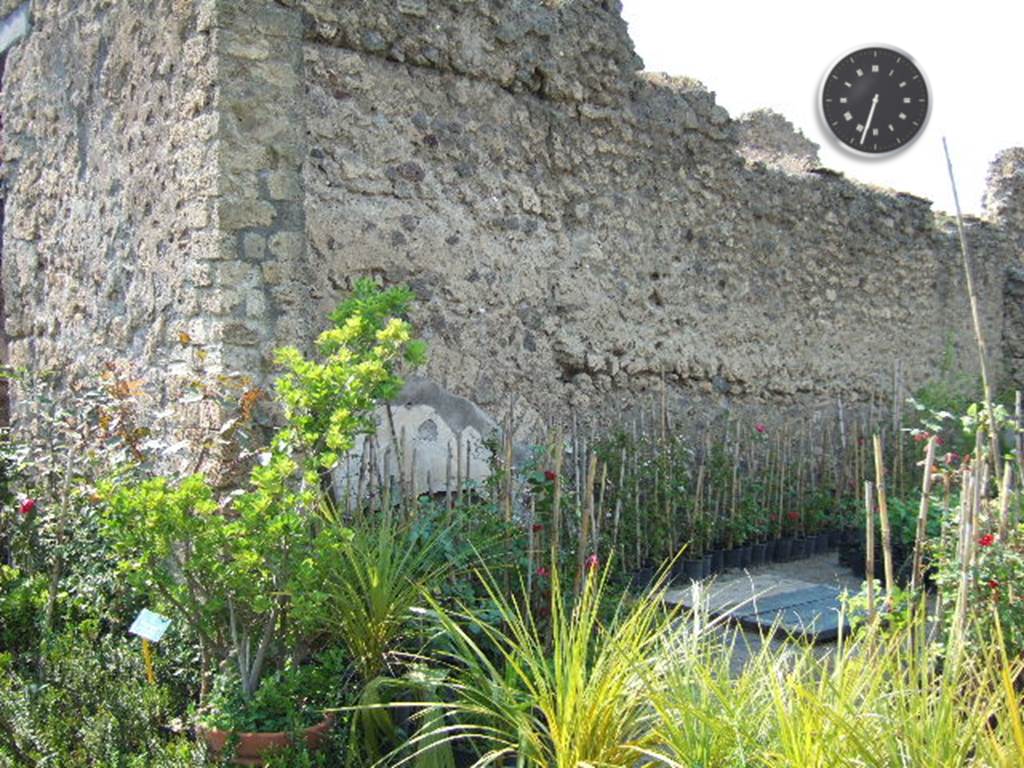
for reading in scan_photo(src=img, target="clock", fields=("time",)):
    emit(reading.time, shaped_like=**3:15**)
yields **6:33**
